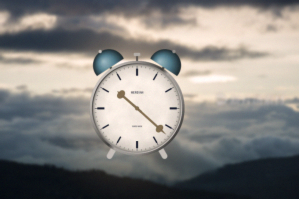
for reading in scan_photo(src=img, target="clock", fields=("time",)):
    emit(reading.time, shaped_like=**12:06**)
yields **10:22**
